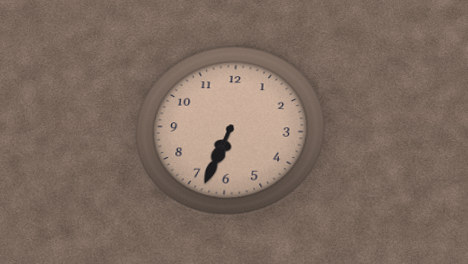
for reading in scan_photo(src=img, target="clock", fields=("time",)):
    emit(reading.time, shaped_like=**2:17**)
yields **6:33**
